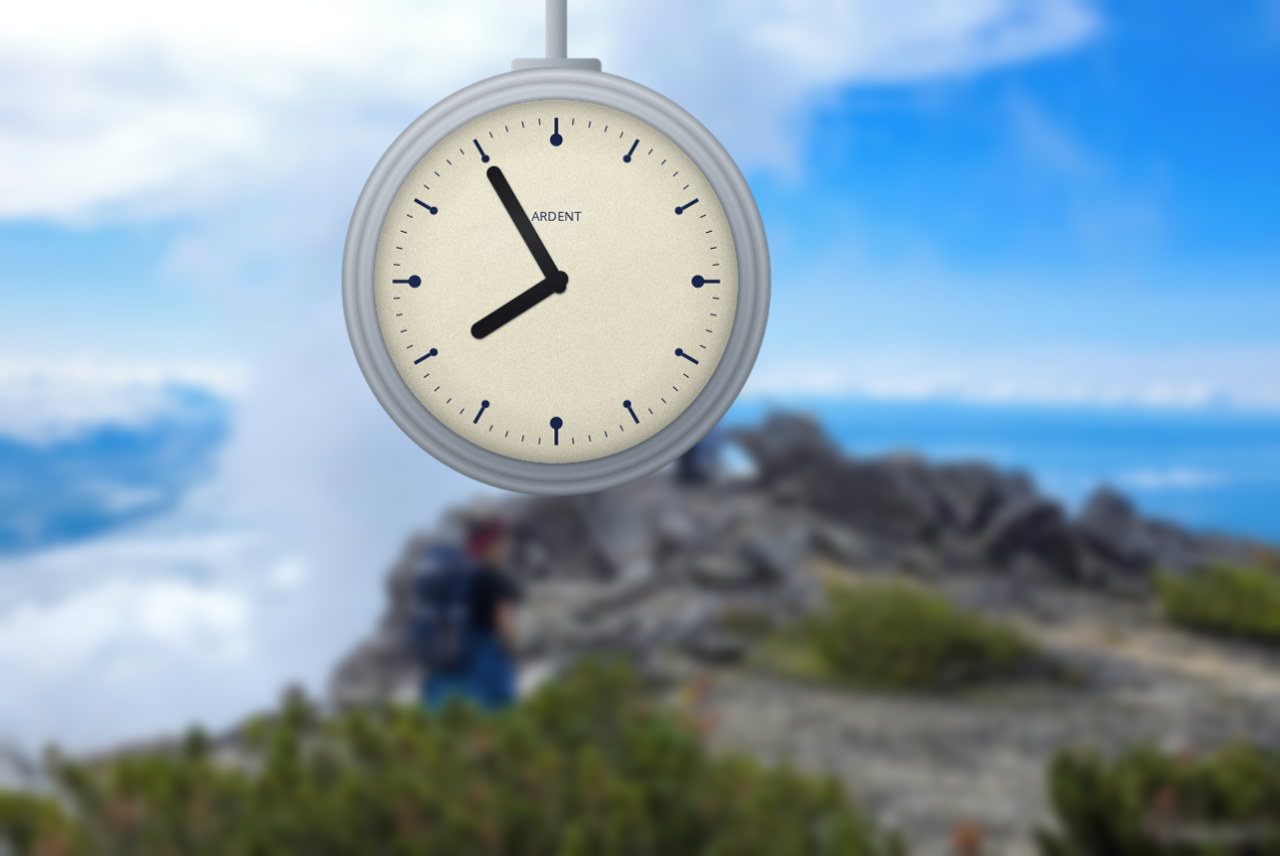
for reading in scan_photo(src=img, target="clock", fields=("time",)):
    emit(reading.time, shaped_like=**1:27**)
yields **7:55**
